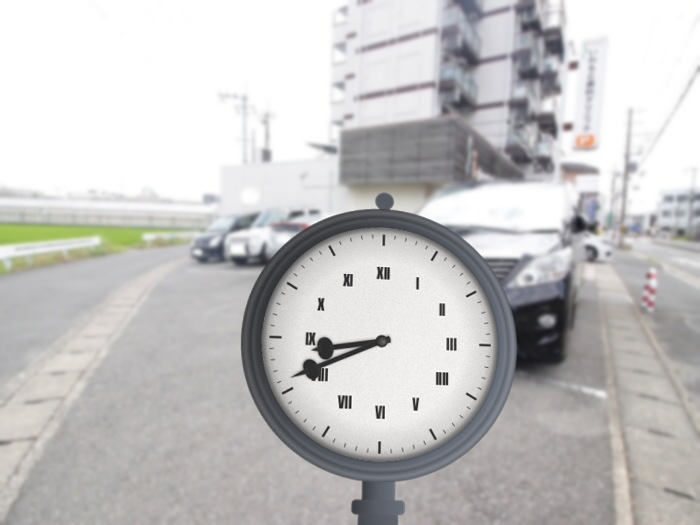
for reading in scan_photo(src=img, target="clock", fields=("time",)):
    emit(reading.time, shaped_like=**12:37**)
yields **8:41**
